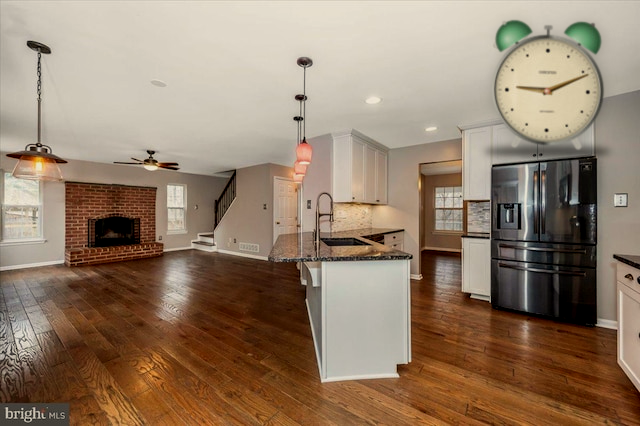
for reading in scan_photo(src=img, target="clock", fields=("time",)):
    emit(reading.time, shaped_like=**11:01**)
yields **9:11**
